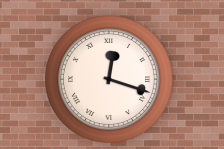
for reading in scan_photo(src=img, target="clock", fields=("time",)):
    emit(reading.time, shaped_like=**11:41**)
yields **12:18**
